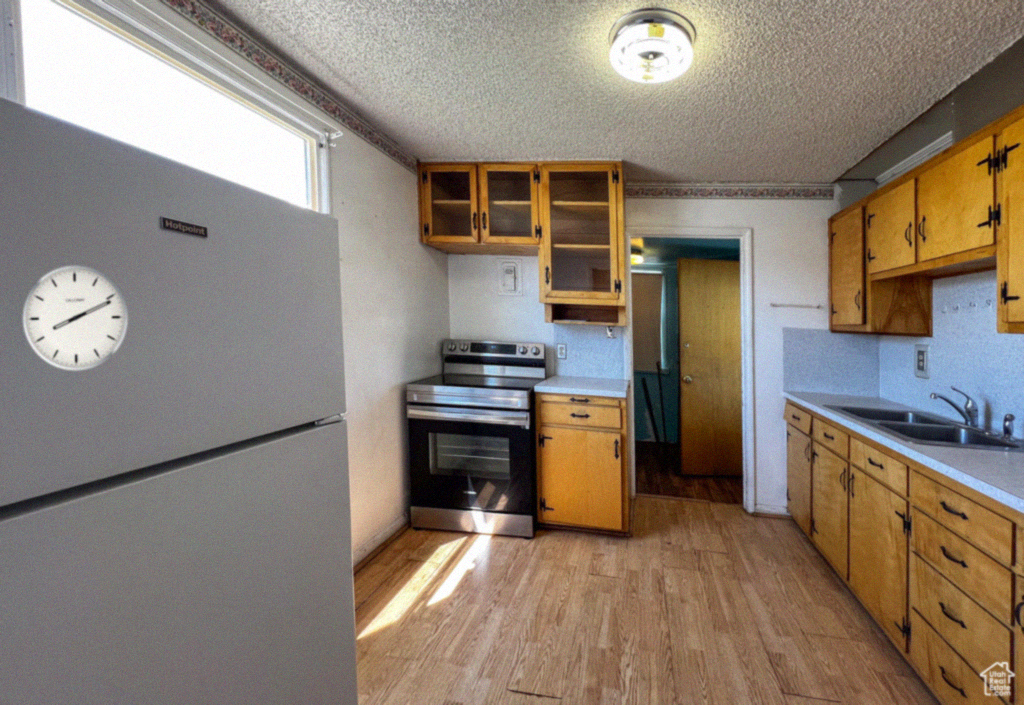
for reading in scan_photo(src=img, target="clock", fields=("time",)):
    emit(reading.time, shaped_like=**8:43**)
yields **8:11**
